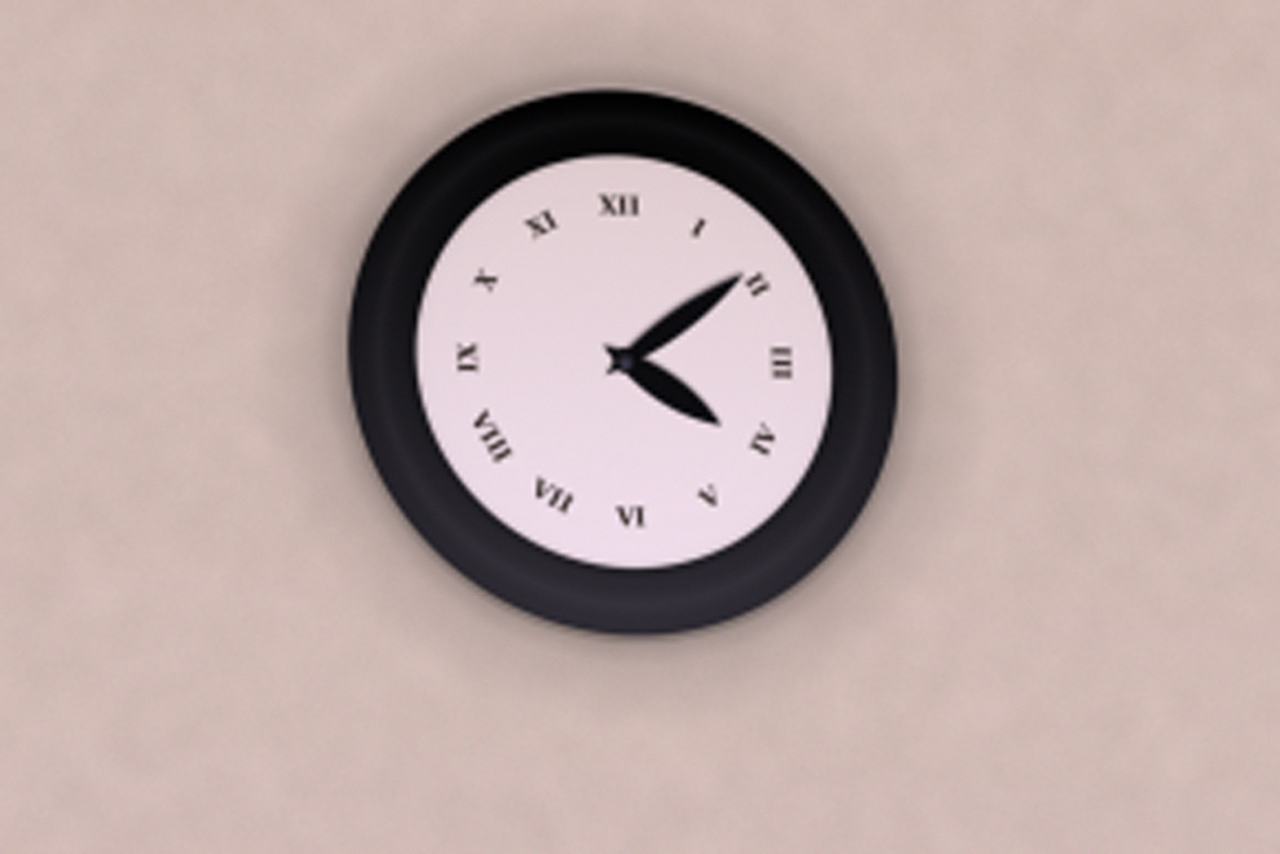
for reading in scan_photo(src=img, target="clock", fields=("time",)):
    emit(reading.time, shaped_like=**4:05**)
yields **4:09**
